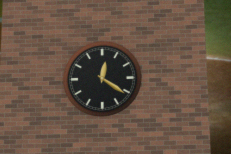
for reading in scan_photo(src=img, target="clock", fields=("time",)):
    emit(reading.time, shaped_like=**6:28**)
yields **12:21**
